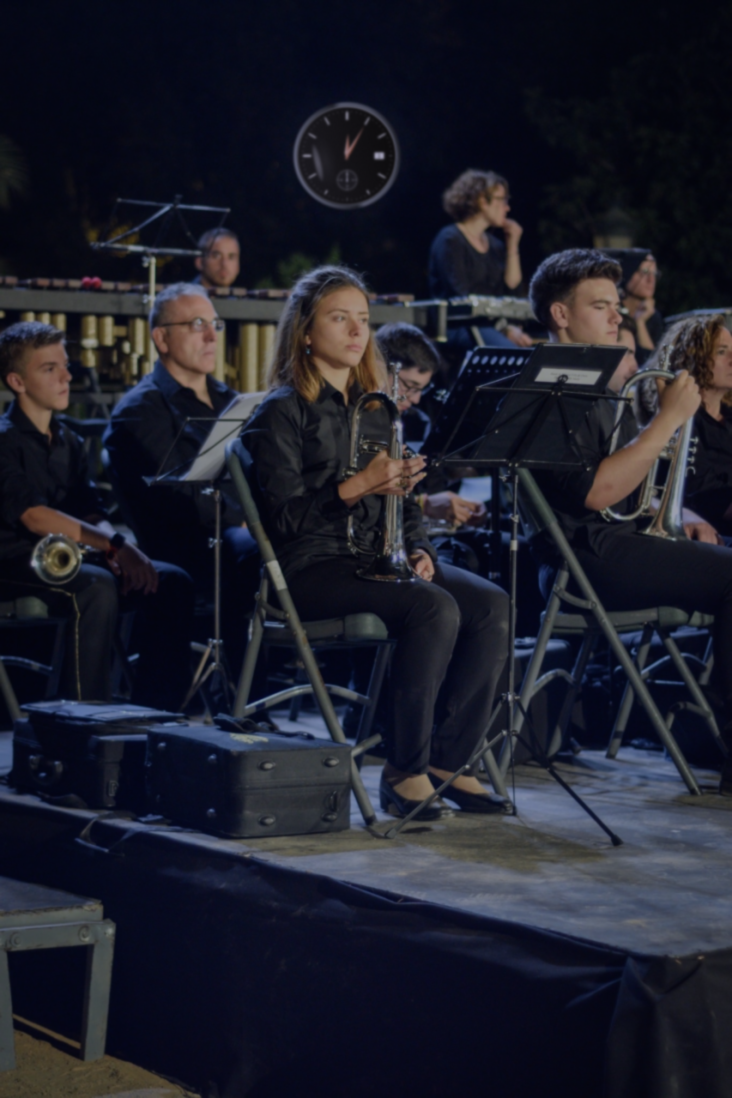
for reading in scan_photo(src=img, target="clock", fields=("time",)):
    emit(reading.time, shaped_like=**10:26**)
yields **12:05**
